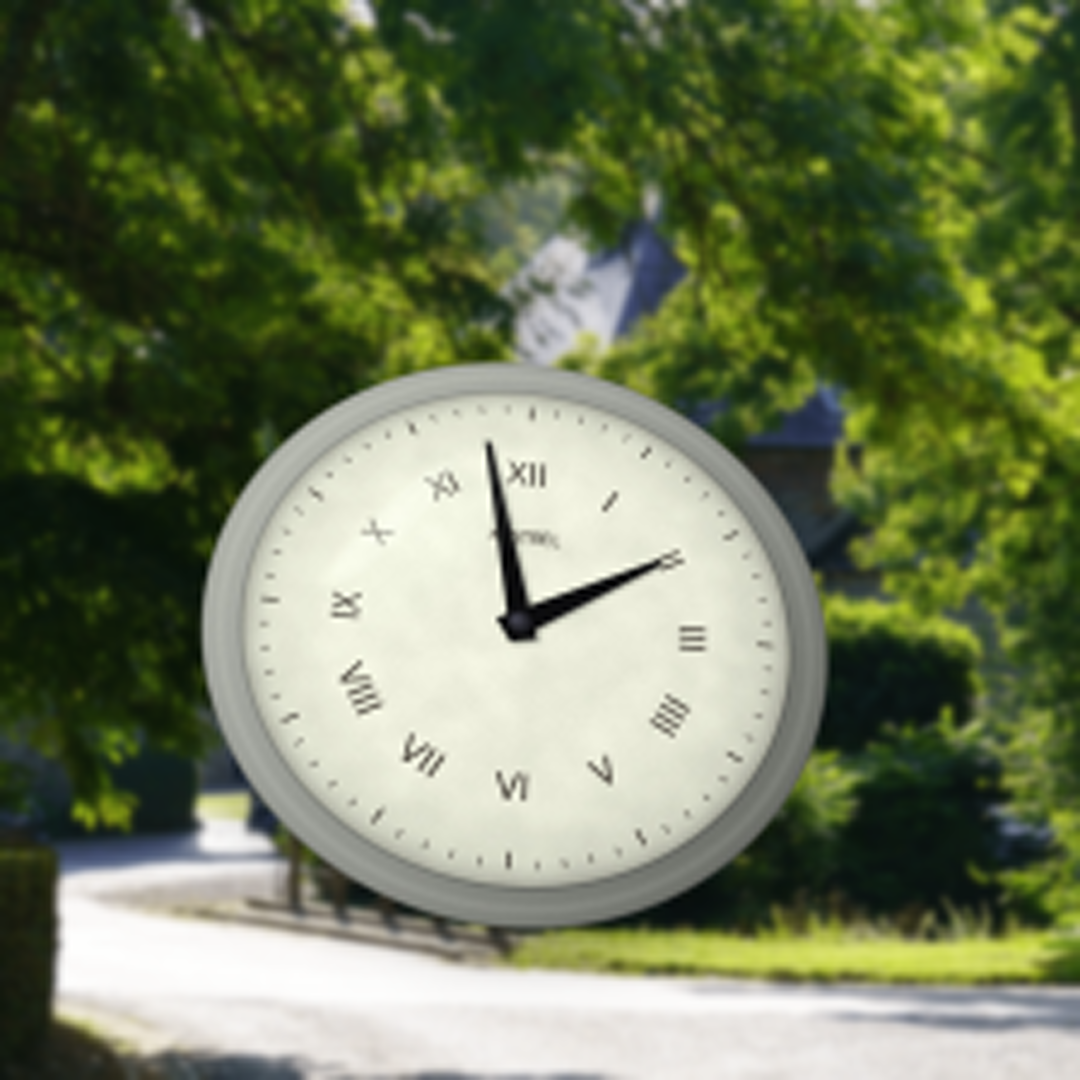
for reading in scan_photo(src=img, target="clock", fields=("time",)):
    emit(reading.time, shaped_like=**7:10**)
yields **1:58**
